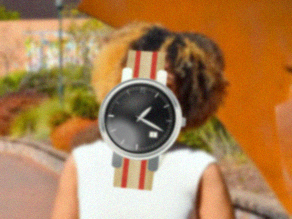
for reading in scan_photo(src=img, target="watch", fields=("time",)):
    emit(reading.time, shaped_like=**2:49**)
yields **1:19**
